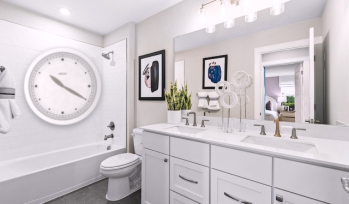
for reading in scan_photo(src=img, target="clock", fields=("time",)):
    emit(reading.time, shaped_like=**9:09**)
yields **10:20**
